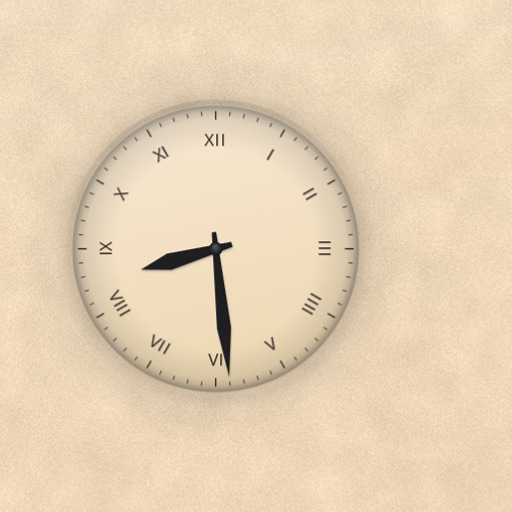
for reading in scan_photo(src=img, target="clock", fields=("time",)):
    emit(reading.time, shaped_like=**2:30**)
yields **8:29**
